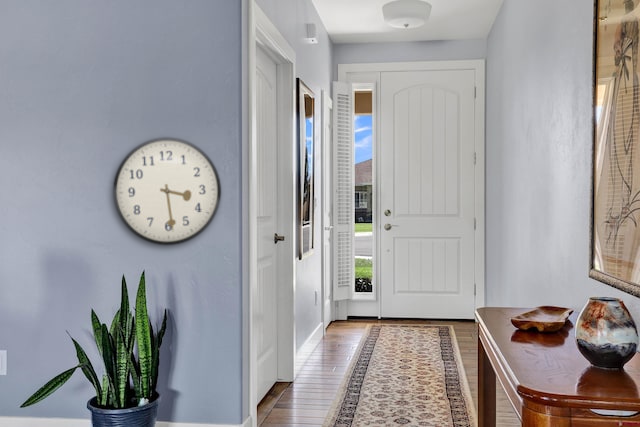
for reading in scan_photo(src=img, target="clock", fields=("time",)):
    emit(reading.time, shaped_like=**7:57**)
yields **3:29**
